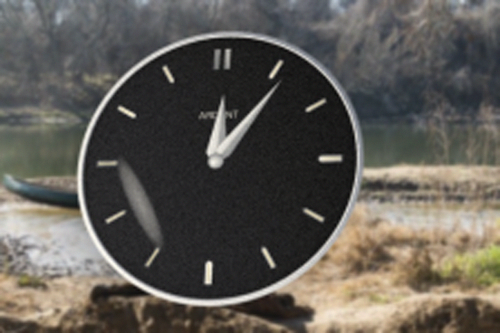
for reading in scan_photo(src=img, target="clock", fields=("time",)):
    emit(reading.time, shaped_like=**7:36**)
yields **12:06**
